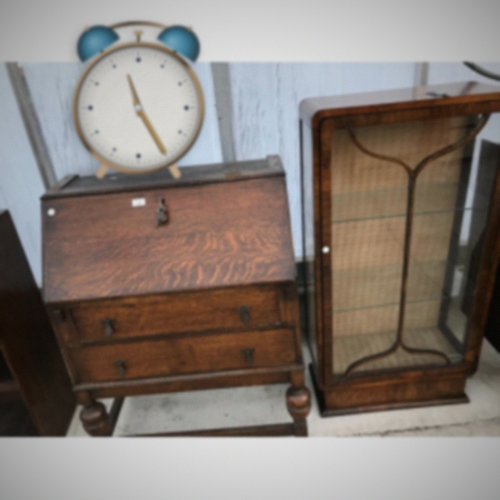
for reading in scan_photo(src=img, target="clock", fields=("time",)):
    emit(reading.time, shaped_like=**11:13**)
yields **11:25**
